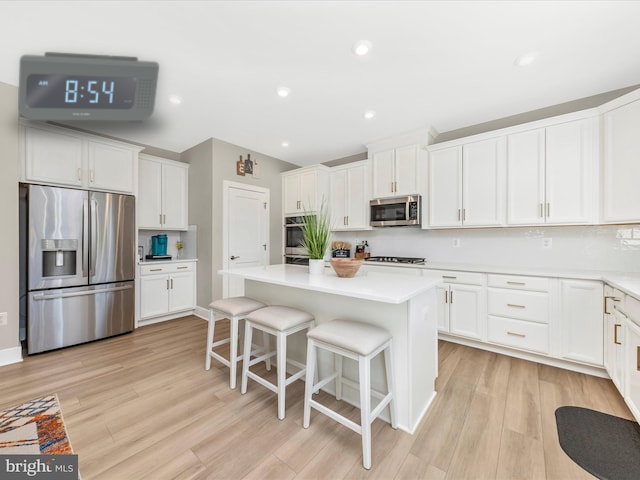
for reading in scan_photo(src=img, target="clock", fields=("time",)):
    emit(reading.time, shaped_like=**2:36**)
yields **8:54**
